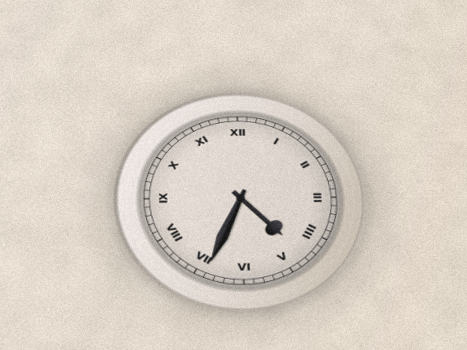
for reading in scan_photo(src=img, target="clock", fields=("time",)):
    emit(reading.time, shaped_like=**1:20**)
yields **4:34**
